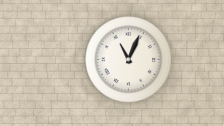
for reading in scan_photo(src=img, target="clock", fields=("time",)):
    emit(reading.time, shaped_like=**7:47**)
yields **11:04**
